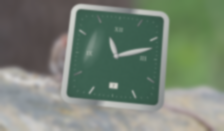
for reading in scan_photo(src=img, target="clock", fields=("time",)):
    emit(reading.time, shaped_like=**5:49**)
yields **11:12**
